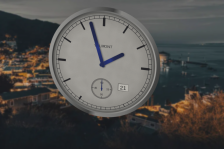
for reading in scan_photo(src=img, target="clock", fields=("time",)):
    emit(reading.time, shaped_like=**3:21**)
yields **1:57**
